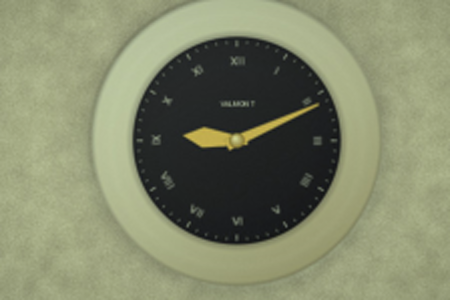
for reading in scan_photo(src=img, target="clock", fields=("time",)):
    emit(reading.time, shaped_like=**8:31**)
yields **9:11**
